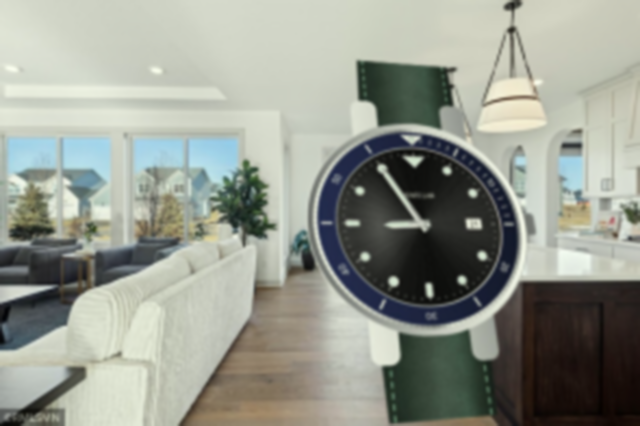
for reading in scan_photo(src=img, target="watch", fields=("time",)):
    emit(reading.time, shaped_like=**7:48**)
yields **8:55**
